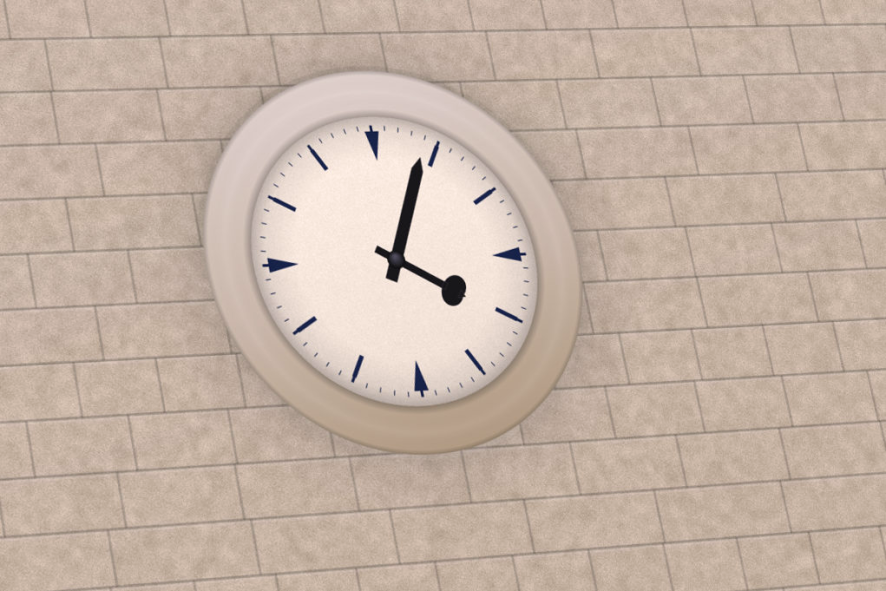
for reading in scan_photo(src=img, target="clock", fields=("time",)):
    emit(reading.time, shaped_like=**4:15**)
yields **4:04**
